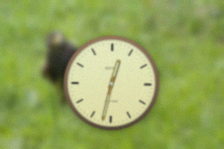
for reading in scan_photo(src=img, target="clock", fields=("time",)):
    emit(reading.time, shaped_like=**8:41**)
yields **12:32**
